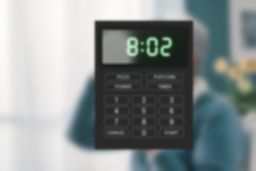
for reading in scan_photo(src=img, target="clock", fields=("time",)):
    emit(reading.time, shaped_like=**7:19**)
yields **8:02**
